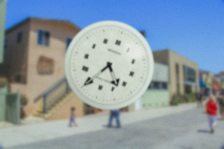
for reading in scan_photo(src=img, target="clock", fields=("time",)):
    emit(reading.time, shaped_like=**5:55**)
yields **4:35**
